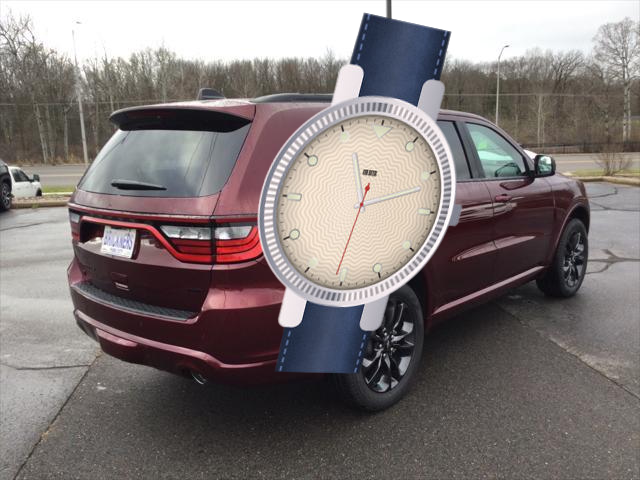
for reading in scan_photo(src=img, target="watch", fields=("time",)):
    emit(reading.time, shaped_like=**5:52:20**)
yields **11:11:31**
